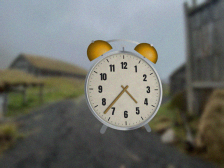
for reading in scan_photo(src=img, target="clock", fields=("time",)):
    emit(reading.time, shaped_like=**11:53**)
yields **4:37**
